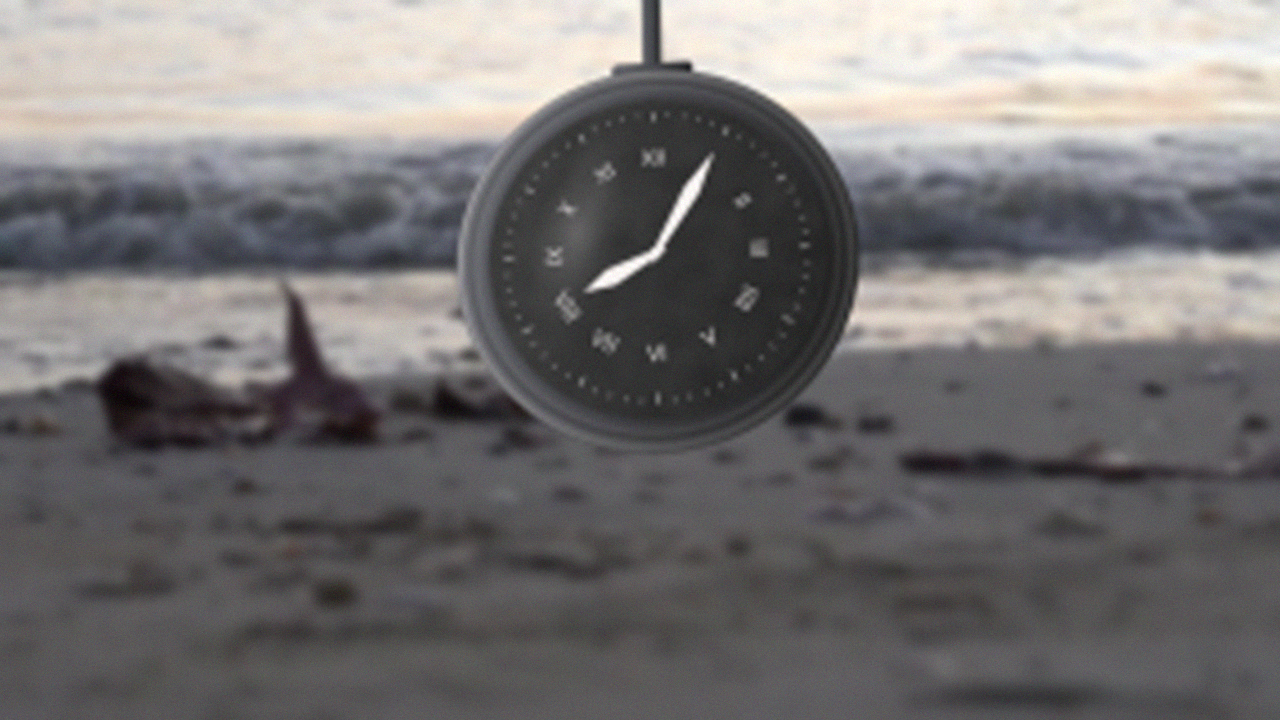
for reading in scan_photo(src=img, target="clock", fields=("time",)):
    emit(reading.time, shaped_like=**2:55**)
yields **8:05**
